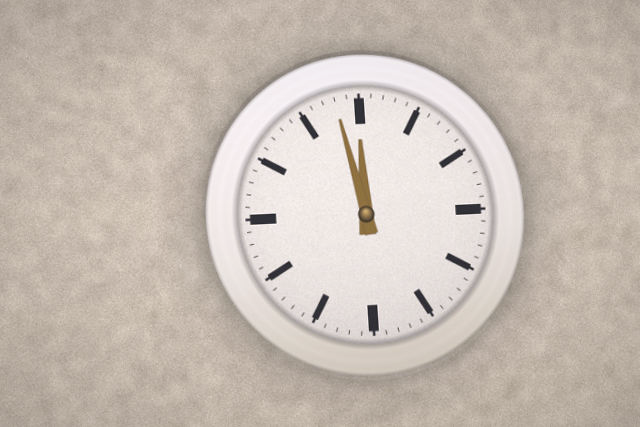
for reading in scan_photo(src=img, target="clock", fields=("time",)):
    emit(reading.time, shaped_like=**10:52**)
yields **11:58**
